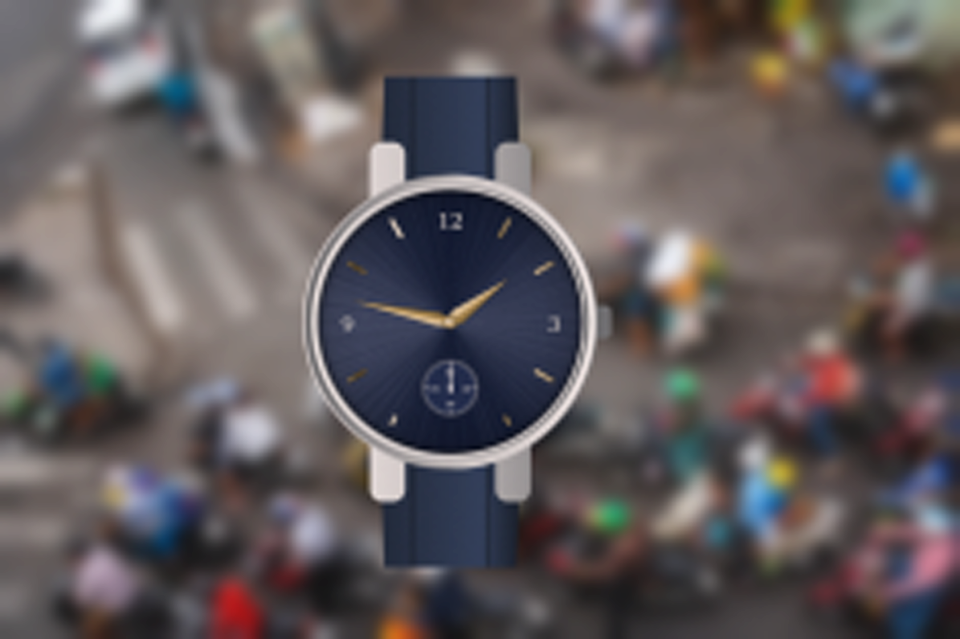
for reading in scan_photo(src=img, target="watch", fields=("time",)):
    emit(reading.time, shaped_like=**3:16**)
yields **1:47**
